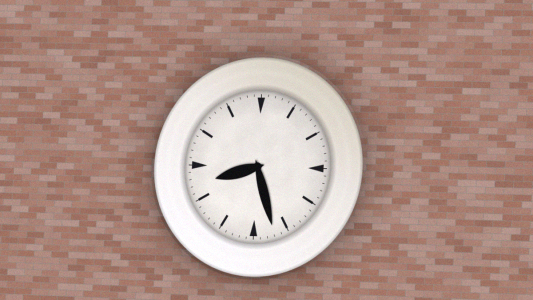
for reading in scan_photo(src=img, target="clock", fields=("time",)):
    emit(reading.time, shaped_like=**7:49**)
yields **8:27**
